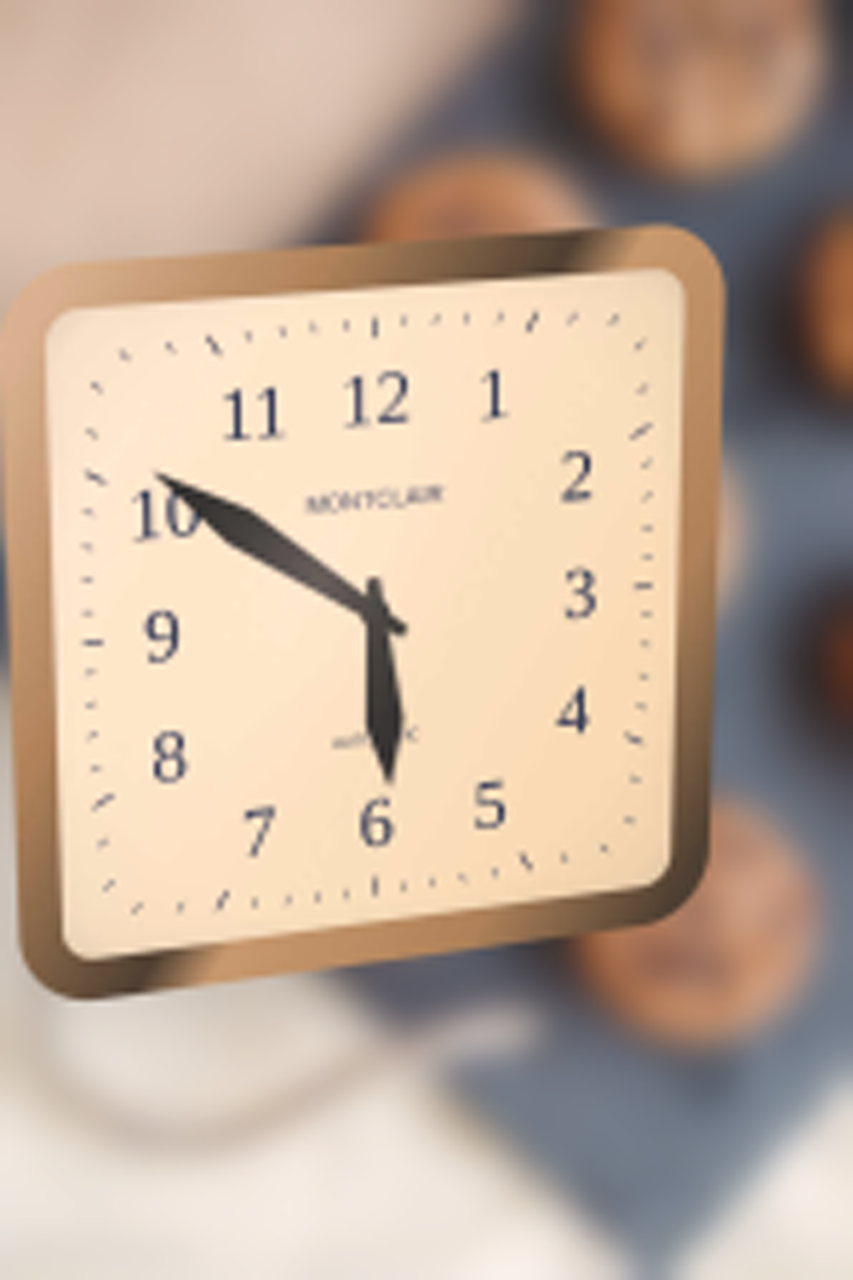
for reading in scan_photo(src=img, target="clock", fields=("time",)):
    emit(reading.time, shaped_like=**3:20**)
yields **5:51**
